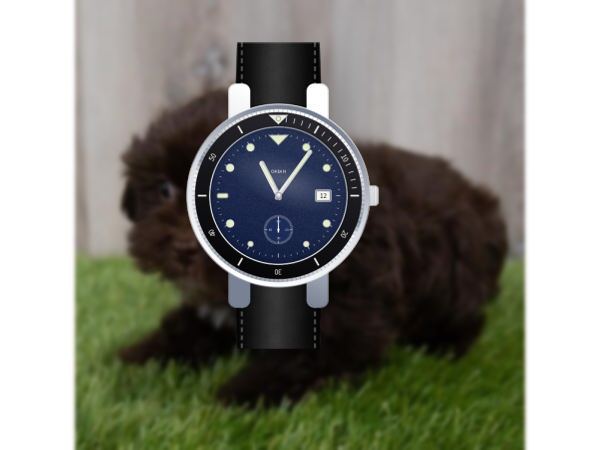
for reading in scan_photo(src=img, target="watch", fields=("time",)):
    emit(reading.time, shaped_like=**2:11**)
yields **11:06**
